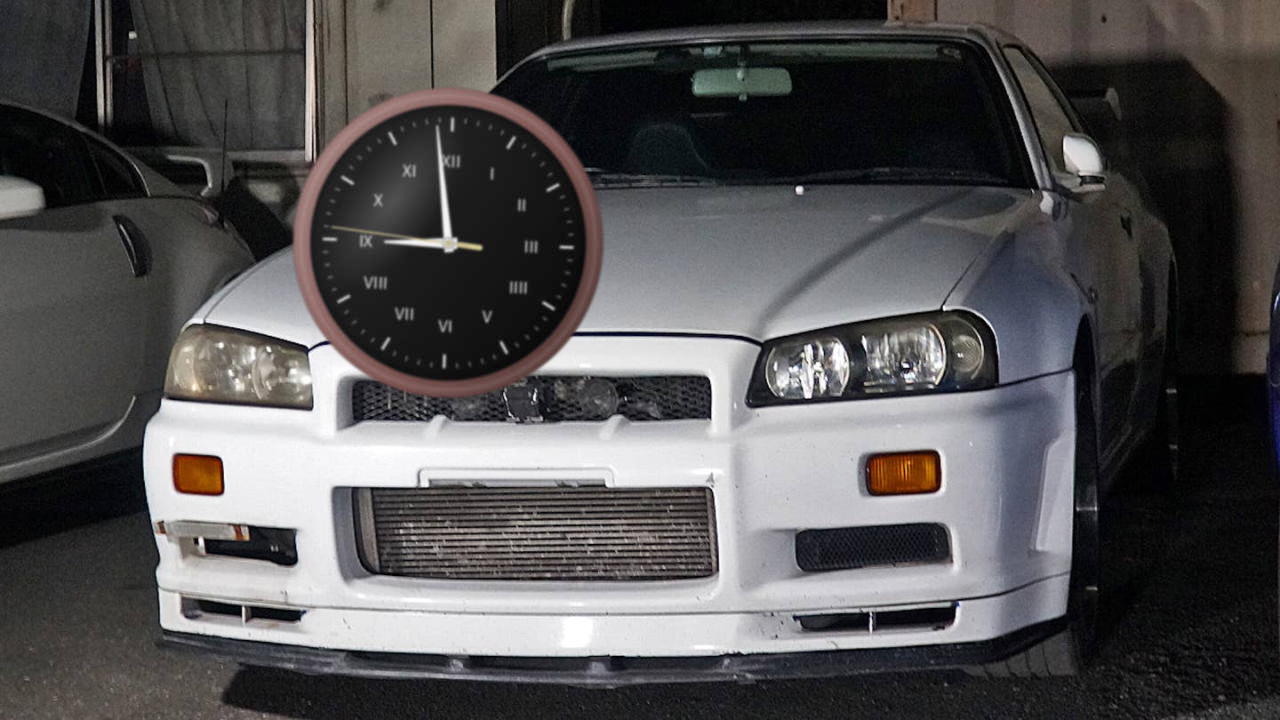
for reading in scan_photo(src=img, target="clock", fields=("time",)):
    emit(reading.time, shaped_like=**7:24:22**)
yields **8:58:46**
